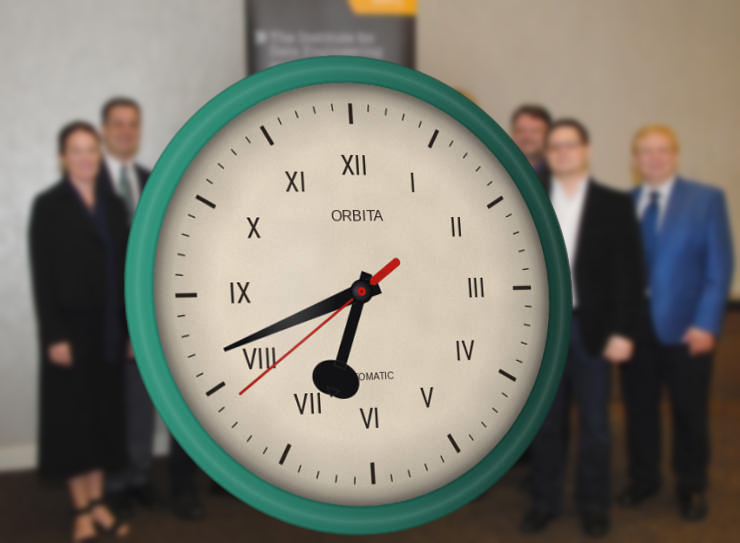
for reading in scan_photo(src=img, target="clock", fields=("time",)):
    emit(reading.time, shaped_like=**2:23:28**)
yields **6:41:39**
